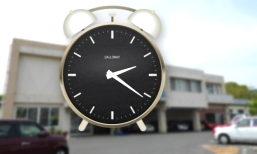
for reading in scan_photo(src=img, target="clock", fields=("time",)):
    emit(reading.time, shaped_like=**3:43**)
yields **2:21**
